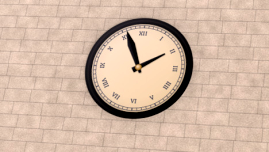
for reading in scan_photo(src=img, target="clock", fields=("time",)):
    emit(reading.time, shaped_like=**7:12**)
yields **1:56**
